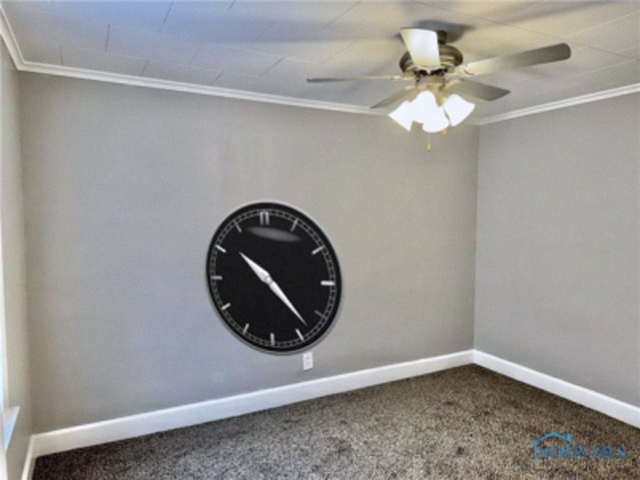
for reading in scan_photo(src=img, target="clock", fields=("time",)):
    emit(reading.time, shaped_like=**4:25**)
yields **10:23**
